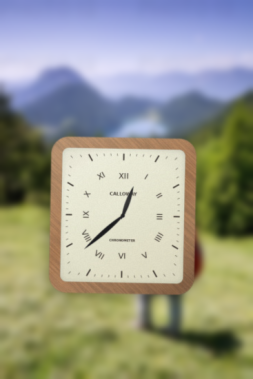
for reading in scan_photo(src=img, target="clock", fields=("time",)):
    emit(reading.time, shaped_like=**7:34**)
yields **12:38**
